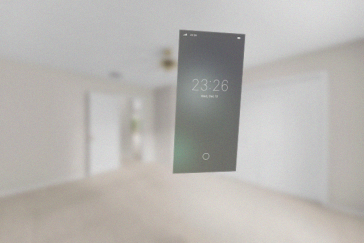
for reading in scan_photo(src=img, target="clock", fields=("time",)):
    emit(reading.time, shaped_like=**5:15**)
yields **23:26**
